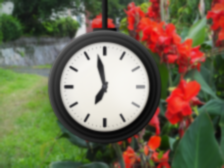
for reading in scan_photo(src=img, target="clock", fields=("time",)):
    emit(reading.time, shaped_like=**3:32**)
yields **6:58**
